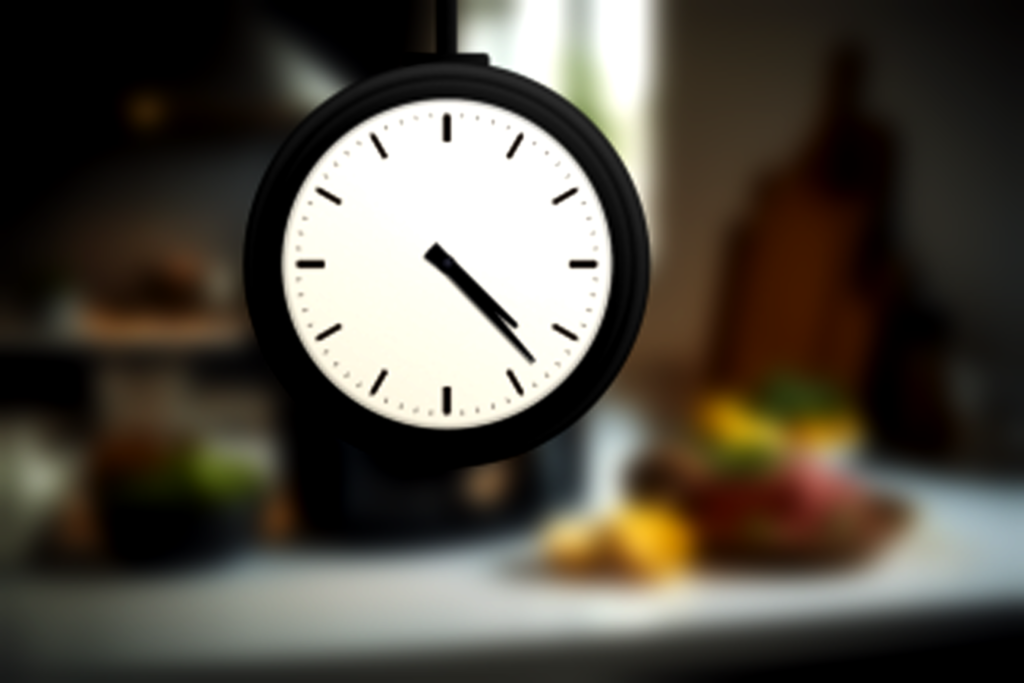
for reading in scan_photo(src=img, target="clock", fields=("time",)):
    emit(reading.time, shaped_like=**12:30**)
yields **4:23**
